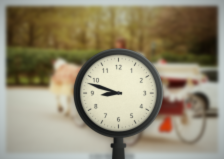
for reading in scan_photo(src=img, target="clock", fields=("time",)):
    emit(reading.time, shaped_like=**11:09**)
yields **8:48**
